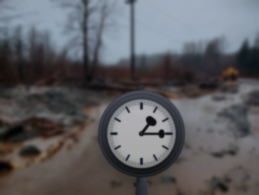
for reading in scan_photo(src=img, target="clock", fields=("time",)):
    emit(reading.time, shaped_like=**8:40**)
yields **1:15**
